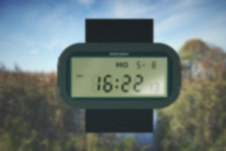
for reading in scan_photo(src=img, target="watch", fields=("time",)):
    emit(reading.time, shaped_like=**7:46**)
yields **16:22**
